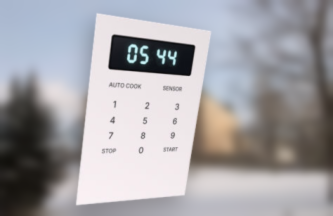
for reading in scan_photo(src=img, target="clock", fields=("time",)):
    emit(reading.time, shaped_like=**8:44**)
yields **5:44**
